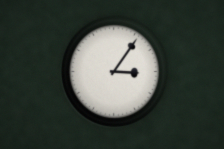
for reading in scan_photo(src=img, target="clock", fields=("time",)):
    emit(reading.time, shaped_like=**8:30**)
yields **3:06**
